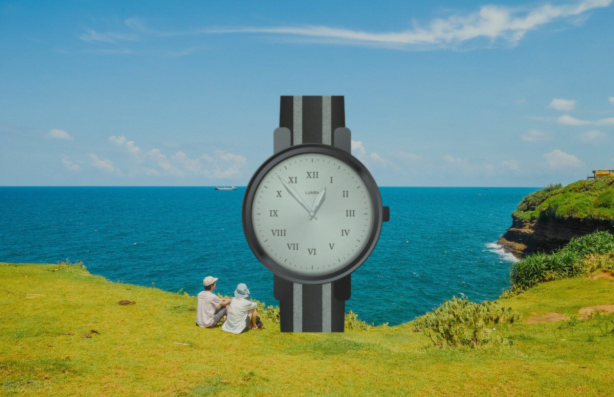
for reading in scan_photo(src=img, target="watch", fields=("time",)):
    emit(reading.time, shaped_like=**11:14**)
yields **12:53**
